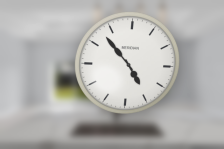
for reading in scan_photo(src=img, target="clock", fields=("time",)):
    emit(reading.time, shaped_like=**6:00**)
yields **4:53**
